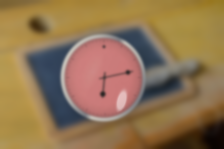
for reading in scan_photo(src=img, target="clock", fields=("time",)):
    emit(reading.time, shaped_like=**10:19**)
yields **6:13**
